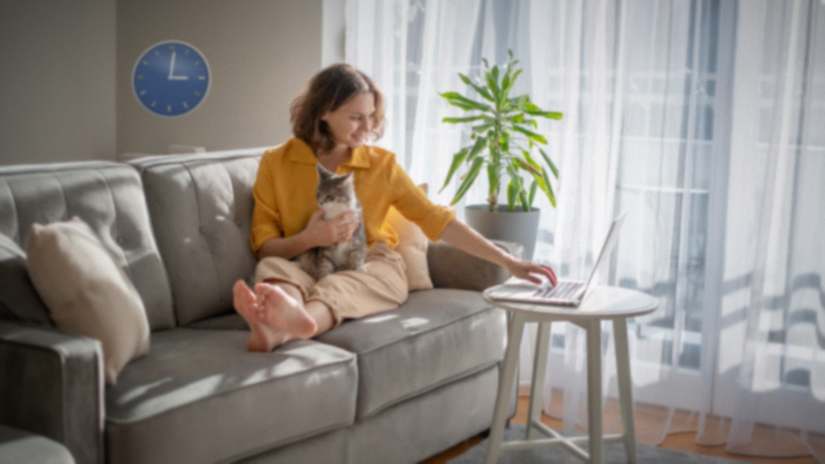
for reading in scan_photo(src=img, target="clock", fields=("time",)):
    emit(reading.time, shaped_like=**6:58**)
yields **3:01**
